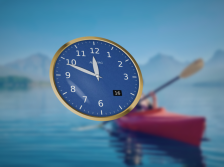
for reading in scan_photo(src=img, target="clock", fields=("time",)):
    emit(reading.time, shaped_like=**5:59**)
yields **11:49**
